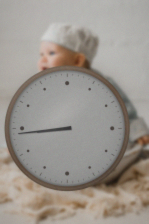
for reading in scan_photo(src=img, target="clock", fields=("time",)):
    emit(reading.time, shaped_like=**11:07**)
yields **8:44**
